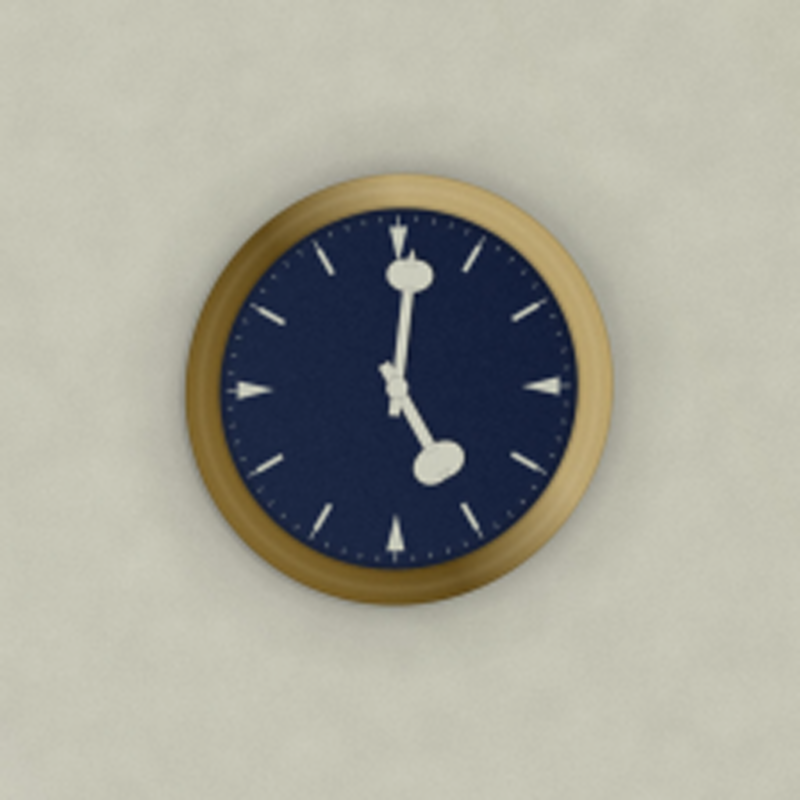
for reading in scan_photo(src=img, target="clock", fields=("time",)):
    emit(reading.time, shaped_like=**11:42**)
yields **5:01**
